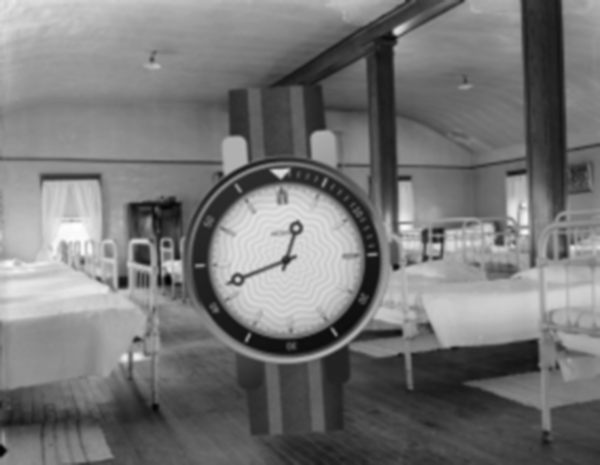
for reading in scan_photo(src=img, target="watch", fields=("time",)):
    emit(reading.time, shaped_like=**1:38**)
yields **12:42**
